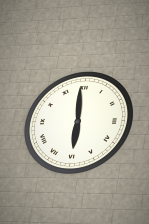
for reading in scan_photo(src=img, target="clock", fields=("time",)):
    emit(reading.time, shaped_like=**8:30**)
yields **5:59**
